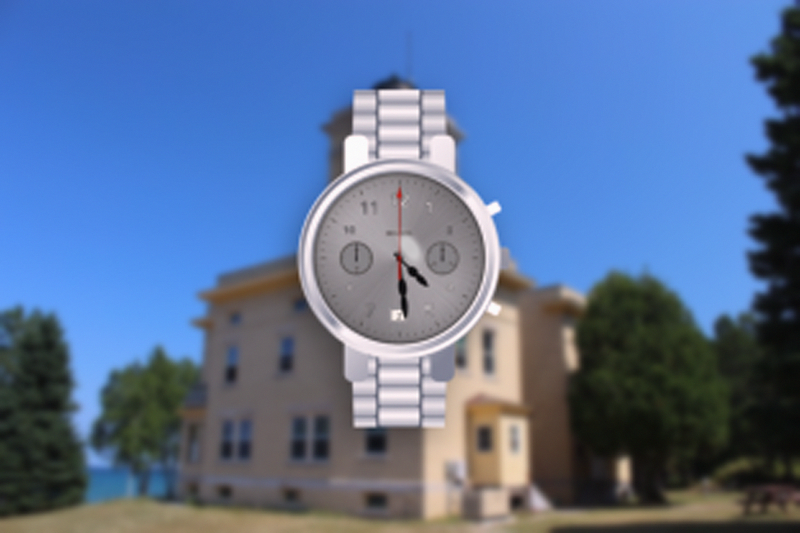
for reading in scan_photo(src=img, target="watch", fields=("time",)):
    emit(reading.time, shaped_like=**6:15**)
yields **4:29**
